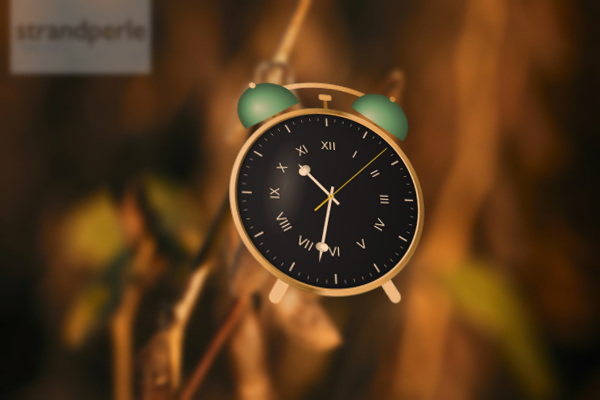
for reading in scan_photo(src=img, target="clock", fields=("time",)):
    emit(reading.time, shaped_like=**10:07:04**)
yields **10:32:08**
